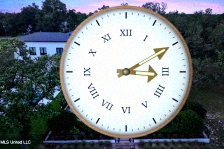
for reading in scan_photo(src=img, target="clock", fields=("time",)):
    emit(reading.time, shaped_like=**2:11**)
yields **3:10**
